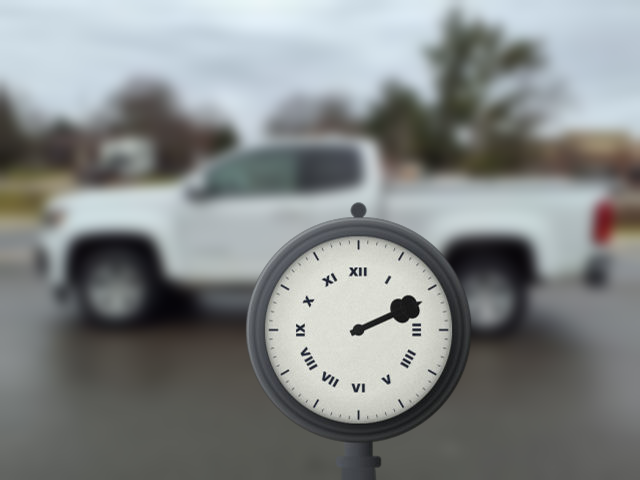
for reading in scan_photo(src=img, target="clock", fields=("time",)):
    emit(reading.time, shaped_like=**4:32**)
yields **2:11**
